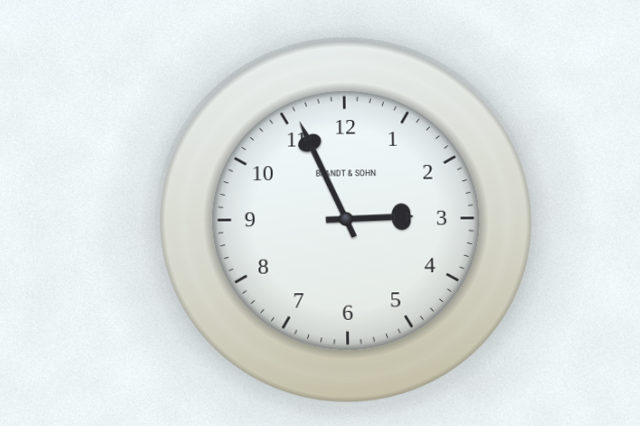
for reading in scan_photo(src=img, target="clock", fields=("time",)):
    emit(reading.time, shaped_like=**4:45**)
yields **2:56**
